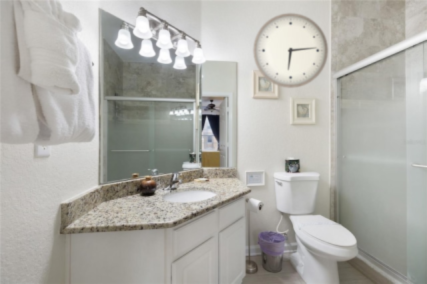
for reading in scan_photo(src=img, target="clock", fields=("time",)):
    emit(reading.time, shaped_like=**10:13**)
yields **6:14**
